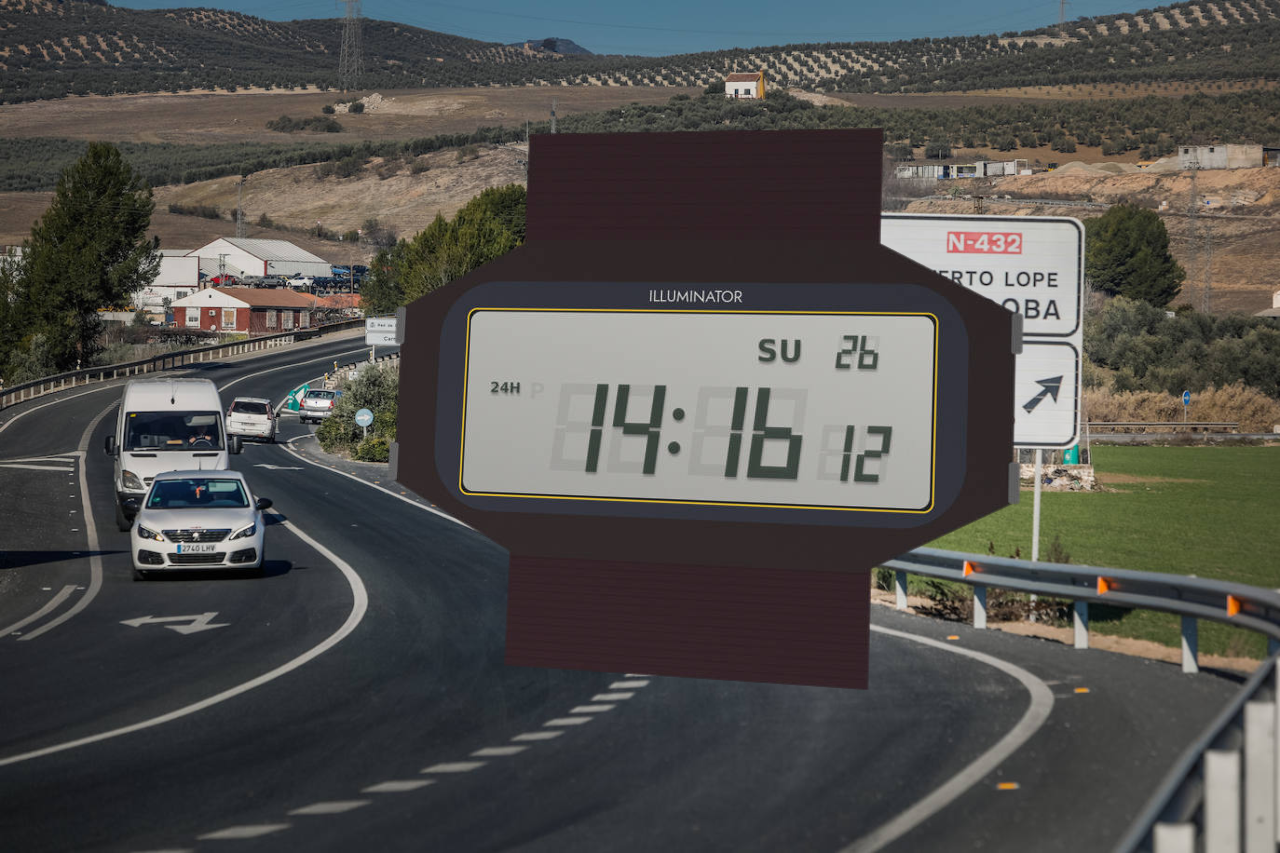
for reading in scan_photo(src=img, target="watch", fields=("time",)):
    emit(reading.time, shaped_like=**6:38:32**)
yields **14:16:12**
